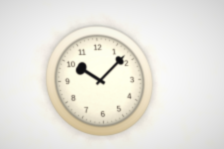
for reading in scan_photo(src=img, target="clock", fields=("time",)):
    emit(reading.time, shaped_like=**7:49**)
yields **10:08**
